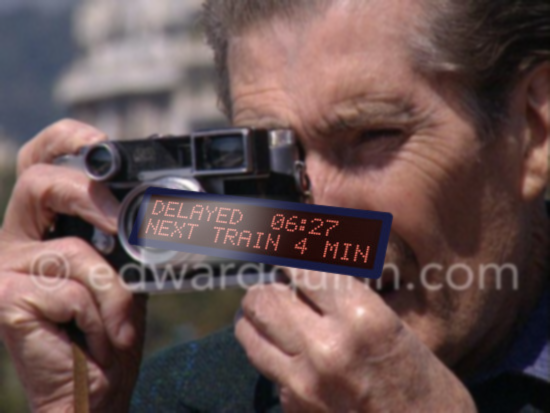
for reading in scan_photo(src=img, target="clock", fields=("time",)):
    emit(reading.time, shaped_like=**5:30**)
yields **6:27**
